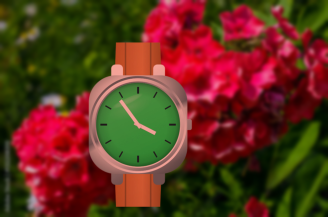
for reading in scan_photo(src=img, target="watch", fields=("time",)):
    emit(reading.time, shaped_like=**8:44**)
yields **3:54**
